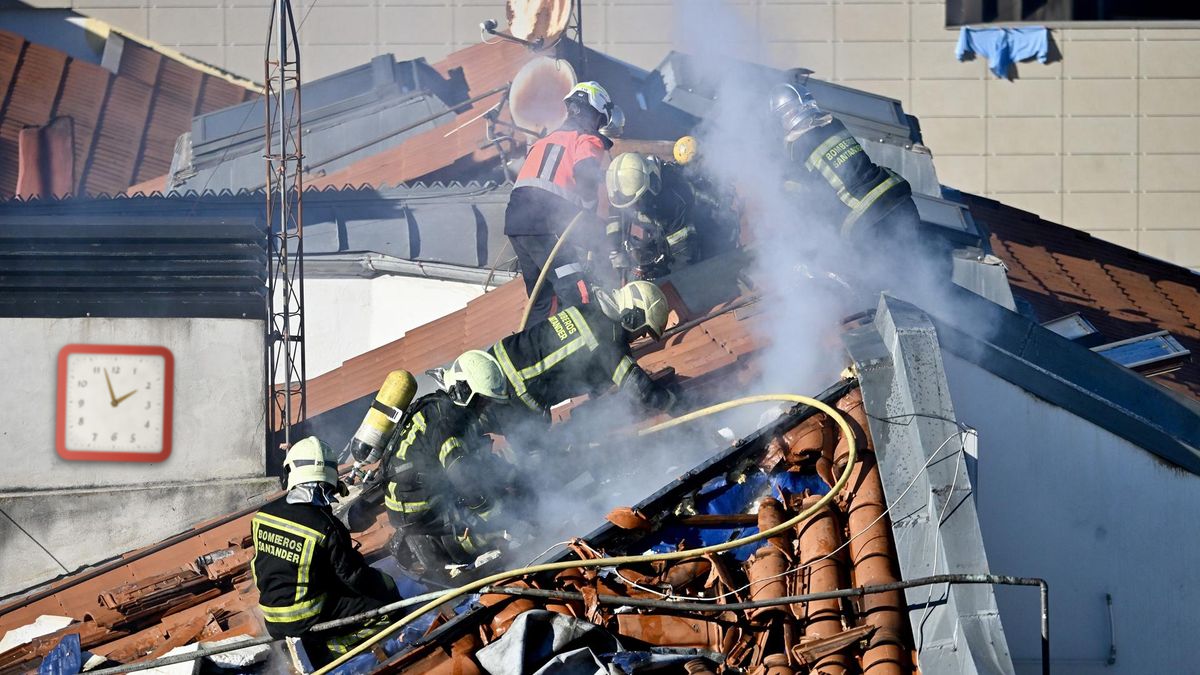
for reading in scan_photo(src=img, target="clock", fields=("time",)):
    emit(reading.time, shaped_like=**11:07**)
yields **1:57**
